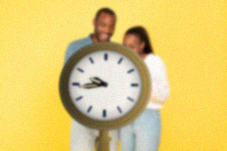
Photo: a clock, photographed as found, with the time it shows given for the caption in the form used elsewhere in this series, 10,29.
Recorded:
9,44
